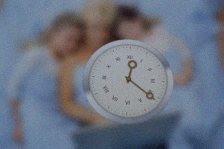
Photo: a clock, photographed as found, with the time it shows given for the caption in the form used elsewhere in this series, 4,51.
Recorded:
12,21
